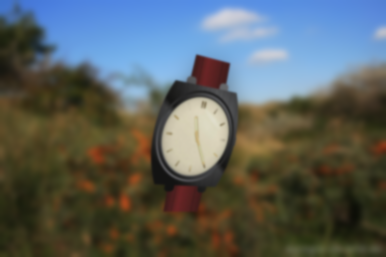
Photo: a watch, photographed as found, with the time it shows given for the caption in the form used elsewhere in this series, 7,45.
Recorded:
11,25
